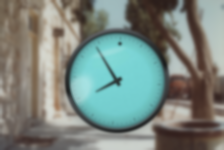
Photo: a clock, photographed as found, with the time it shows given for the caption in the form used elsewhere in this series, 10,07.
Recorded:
7,54
